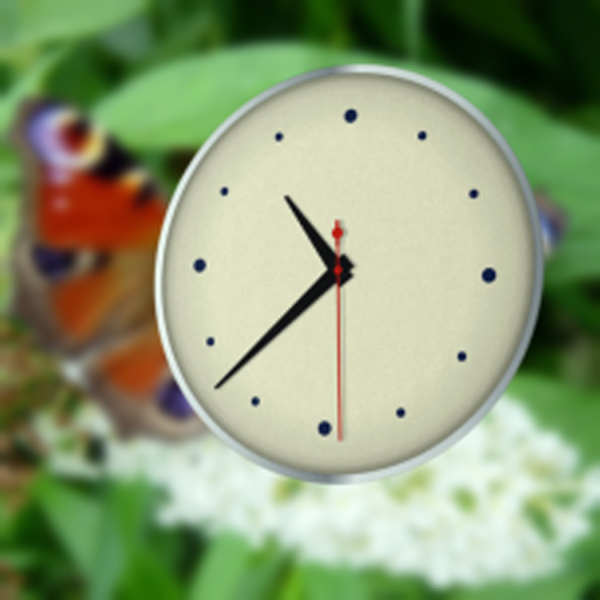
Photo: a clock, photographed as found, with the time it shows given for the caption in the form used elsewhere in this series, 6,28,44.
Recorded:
10,37,29
